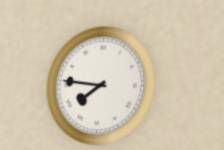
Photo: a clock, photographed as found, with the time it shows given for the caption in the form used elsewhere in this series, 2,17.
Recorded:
7,46
